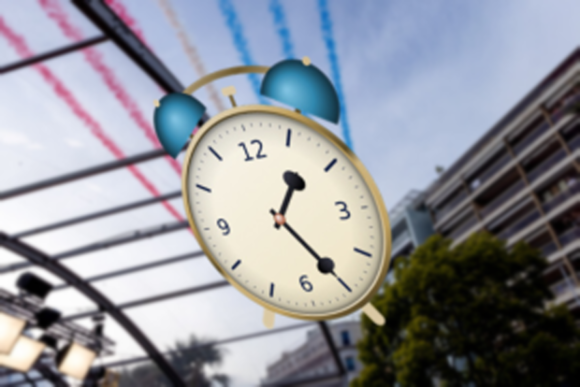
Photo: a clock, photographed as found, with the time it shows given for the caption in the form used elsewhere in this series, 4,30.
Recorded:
1,25
